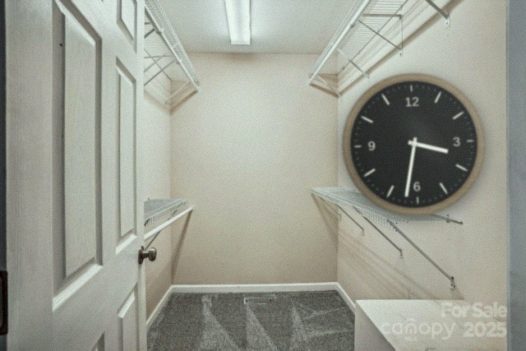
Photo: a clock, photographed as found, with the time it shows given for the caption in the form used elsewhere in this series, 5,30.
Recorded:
3,32
